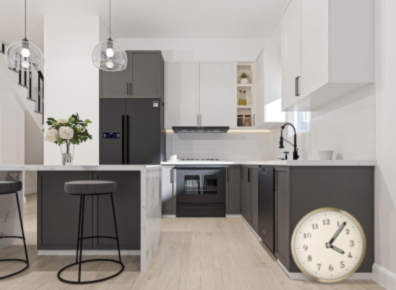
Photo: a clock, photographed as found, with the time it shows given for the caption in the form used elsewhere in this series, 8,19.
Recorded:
4,07
